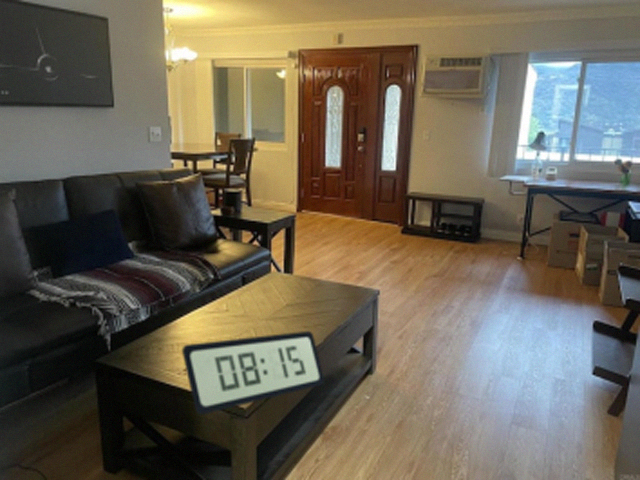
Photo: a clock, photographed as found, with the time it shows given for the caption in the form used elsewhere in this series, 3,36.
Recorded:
8,15
